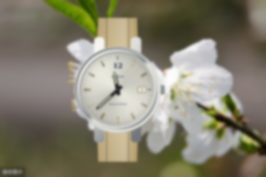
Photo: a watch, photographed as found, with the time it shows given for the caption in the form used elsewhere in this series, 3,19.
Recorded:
11,38
